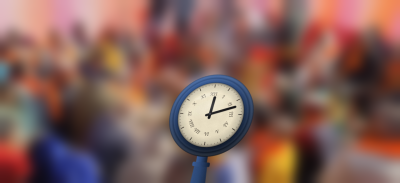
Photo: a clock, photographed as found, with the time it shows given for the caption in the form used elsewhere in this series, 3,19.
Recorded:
12,12
